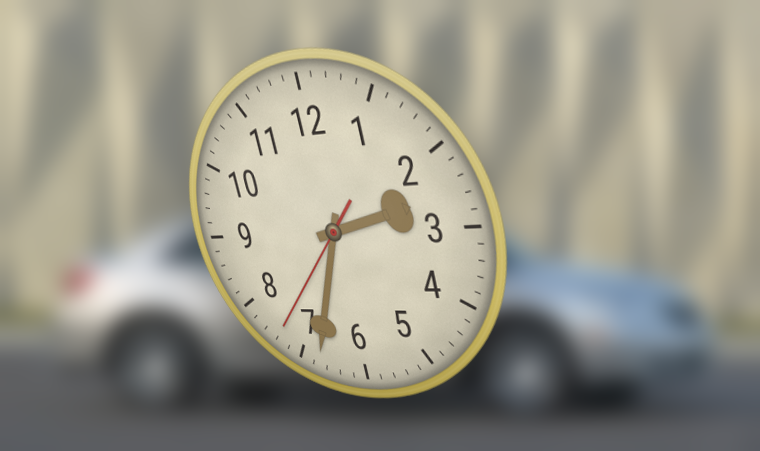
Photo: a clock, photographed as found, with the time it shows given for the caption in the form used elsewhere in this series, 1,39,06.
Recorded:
2,33,37
